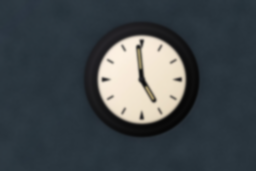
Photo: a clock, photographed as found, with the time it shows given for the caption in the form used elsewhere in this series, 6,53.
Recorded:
4,59
